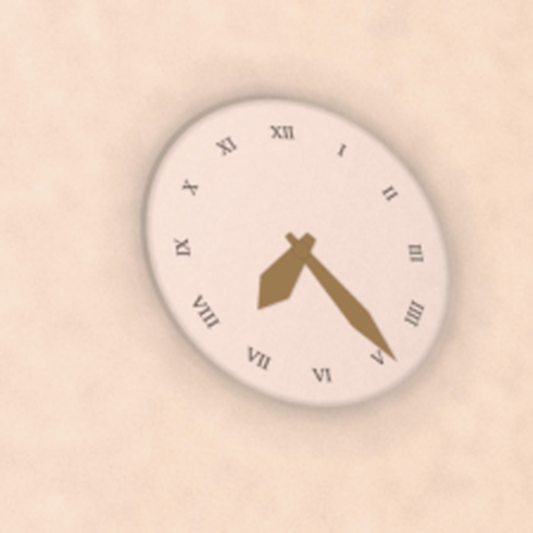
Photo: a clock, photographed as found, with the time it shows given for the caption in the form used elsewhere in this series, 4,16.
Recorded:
7,24
